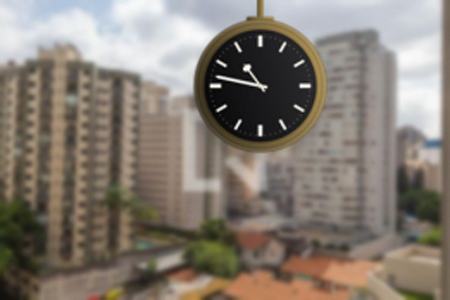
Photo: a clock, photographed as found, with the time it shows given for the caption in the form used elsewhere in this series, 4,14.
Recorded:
10,47
